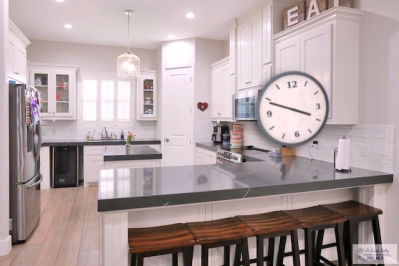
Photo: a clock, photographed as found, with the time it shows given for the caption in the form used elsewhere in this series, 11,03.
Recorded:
3,49
